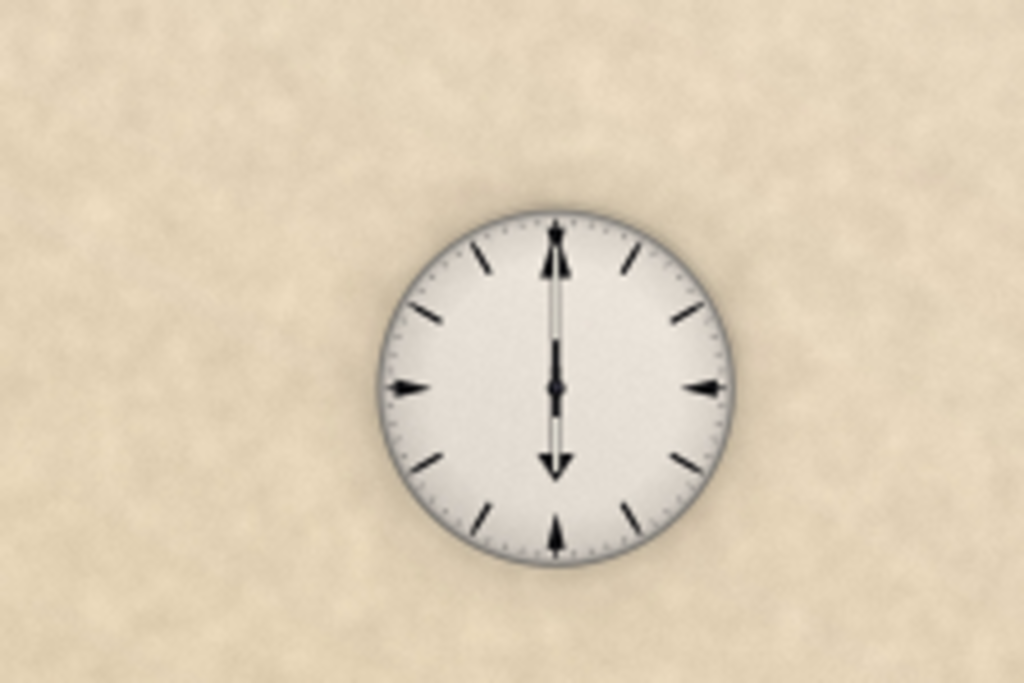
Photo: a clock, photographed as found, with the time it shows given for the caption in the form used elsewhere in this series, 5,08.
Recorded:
6,00
